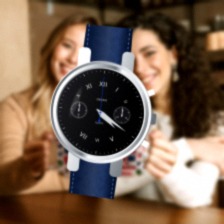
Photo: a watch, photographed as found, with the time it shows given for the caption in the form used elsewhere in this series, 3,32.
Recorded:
4,20
